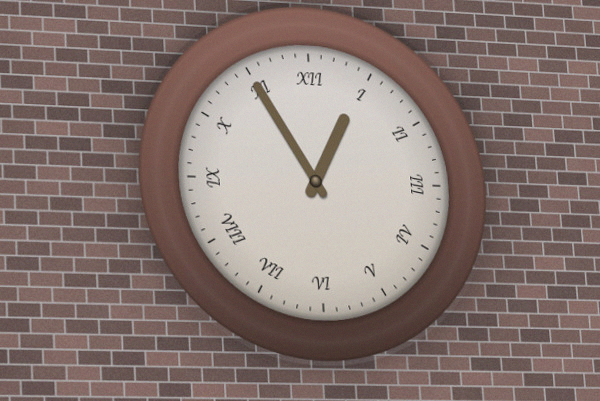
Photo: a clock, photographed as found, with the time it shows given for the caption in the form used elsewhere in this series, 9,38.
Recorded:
12,55
